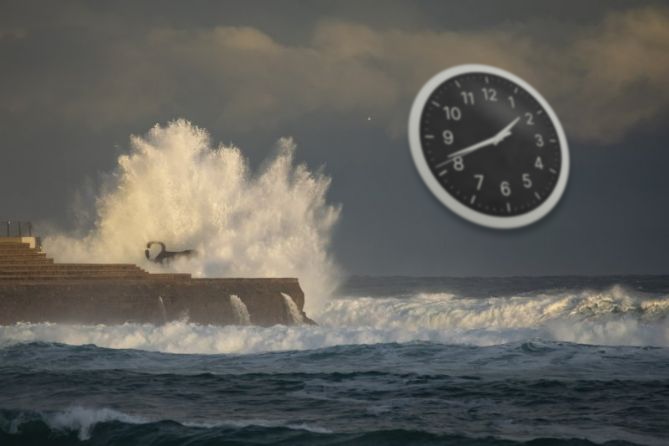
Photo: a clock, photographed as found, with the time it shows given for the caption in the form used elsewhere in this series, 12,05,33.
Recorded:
1,41,41
